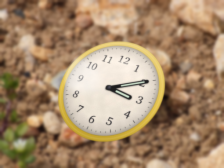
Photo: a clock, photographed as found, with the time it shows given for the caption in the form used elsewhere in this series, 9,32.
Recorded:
3,10
